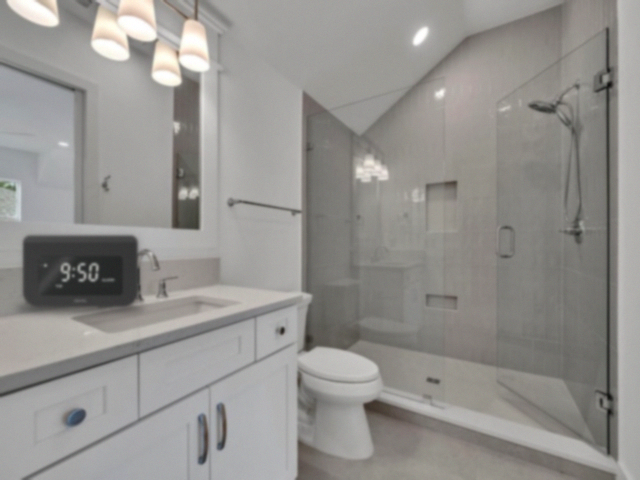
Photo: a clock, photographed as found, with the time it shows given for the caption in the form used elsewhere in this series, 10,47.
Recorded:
9,50
